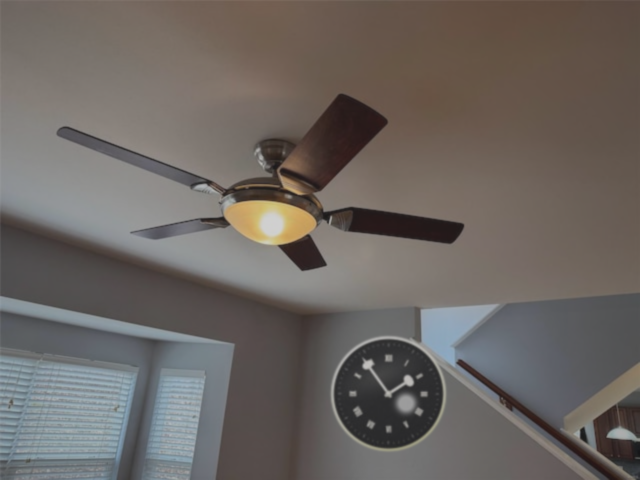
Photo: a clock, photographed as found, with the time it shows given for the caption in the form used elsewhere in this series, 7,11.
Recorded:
1,54
